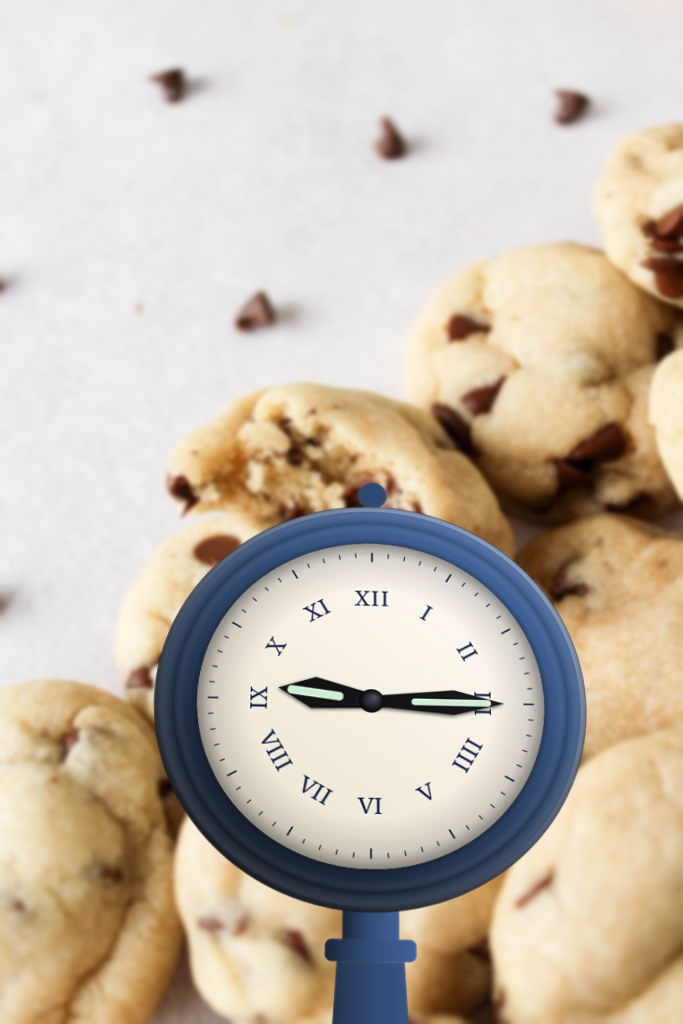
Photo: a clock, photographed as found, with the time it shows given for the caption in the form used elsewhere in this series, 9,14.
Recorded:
9,15
